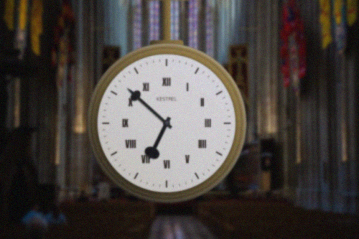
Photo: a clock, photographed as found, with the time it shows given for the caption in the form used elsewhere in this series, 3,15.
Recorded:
6,52
